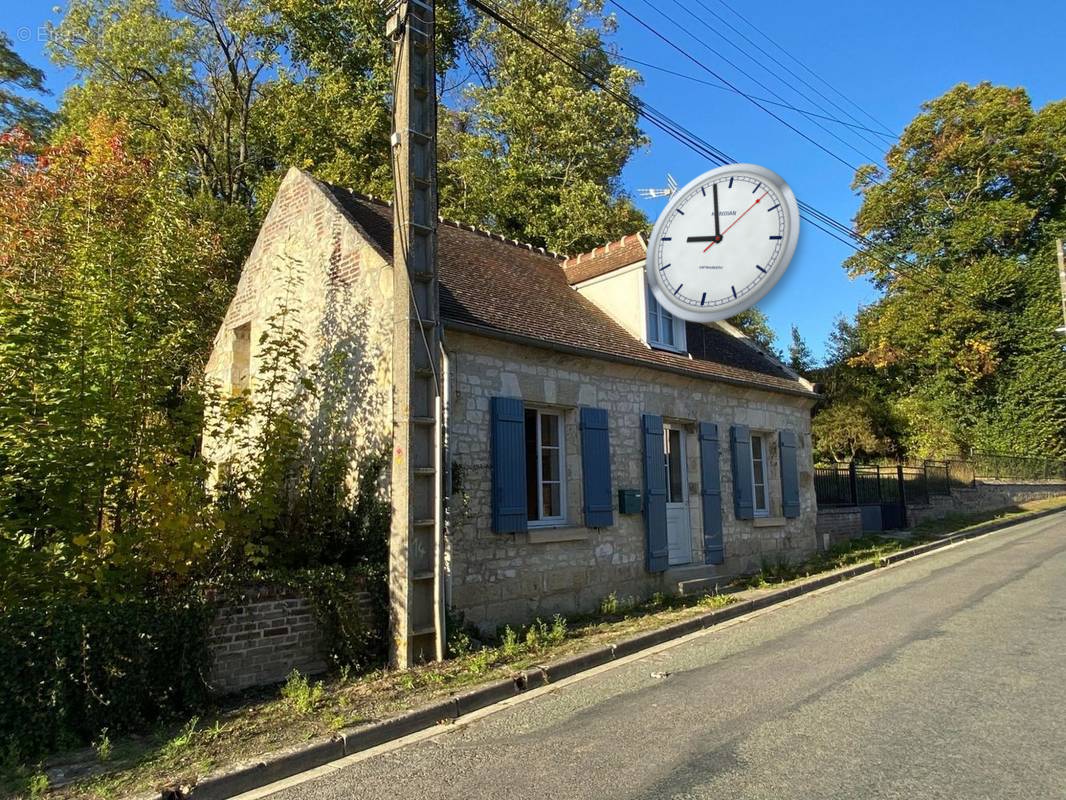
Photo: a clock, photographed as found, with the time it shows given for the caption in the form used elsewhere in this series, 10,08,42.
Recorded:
8,57,07
